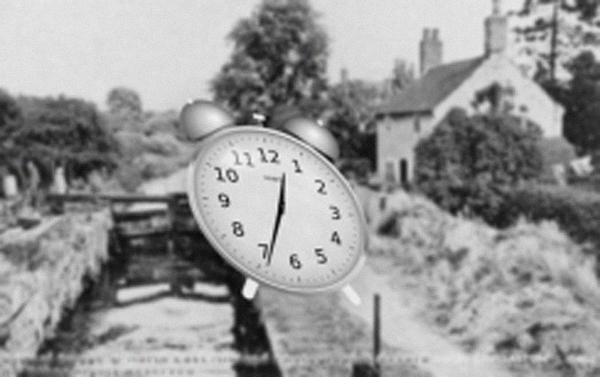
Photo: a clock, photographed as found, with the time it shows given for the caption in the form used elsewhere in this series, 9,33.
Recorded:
12,34
